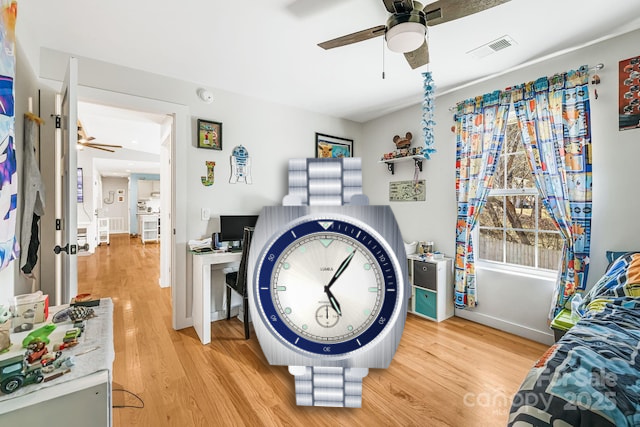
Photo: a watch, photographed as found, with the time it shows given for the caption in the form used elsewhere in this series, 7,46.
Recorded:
5,06
